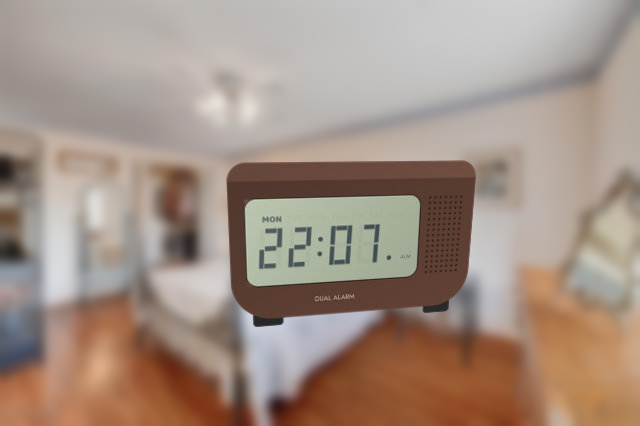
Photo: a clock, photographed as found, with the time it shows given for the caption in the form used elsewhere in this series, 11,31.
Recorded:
22,07
